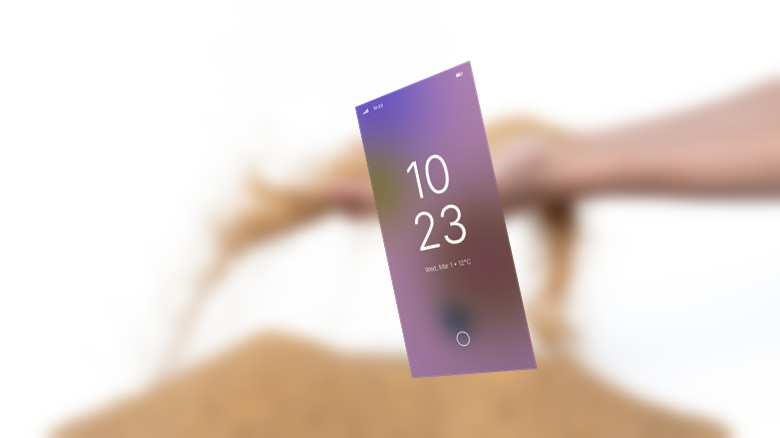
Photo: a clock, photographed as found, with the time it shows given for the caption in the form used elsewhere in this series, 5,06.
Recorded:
10,23
